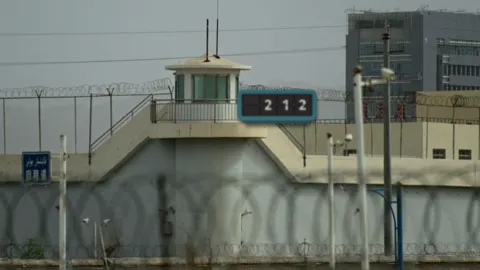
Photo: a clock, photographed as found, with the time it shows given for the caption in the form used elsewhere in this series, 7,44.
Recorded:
2,12
